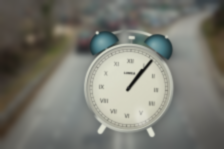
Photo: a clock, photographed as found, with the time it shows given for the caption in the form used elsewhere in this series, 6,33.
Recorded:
1,06
